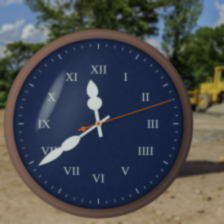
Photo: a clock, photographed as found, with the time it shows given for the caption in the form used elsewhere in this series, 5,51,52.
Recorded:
11,39,12
